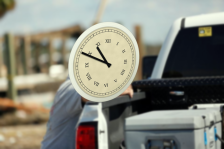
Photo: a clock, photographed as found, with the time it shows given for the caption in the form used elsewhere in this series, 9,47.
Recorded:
10,49
